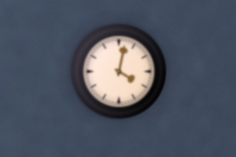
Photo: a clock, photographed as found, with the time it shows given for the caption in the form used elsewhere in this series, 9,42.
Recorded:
4,02
